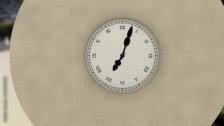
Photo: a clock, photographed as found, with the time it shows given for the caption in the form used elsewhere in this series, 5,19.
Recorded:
7,03
